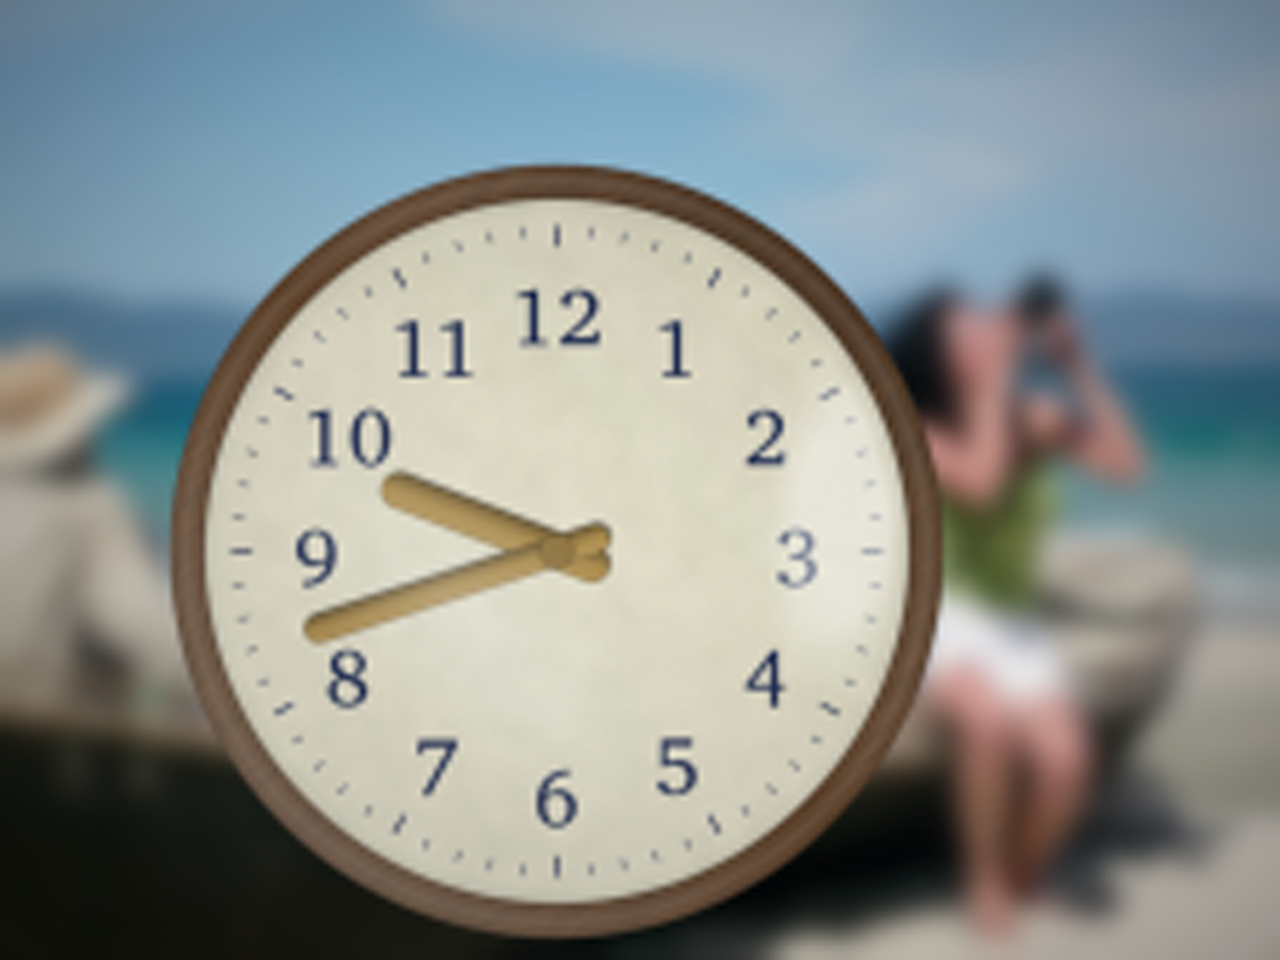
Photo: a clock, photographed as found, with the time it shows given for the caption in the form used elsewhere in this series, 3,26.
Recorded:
9,42
